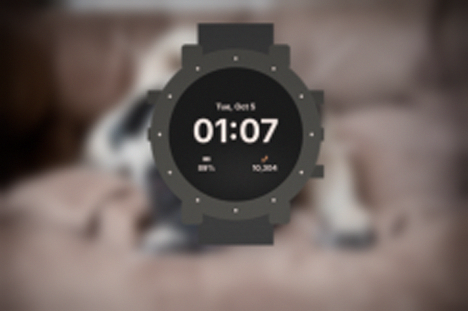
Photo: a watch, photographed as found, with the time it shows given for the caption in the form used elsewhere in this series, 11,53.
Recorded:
1,07
